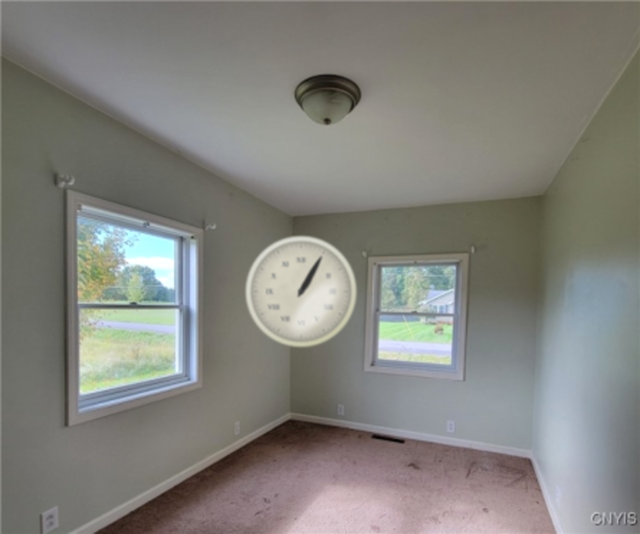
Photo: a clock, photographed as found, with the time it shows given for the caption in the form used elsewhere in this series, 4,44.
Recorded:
1,05
